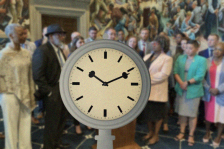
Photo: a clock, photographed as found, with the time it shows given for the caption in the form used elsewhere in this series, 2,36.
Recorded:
10,11
